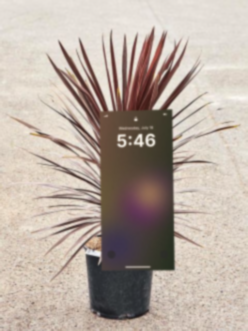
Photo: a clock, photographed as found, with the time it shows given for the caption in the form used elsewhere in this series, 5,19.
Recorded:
5,46
